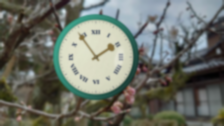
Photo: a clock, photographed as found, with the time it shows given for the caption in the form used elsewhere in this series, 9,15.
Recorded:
1,54
